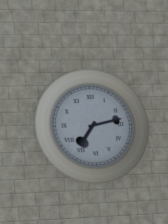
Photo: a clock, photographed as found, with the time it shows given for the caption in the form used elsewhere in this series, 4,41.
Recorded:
7,13
